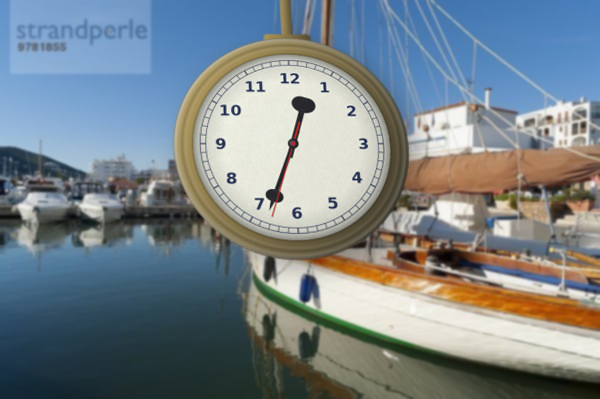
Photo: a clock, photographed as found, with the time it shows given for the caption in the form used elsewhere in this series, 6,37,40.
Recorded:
12,33,33
